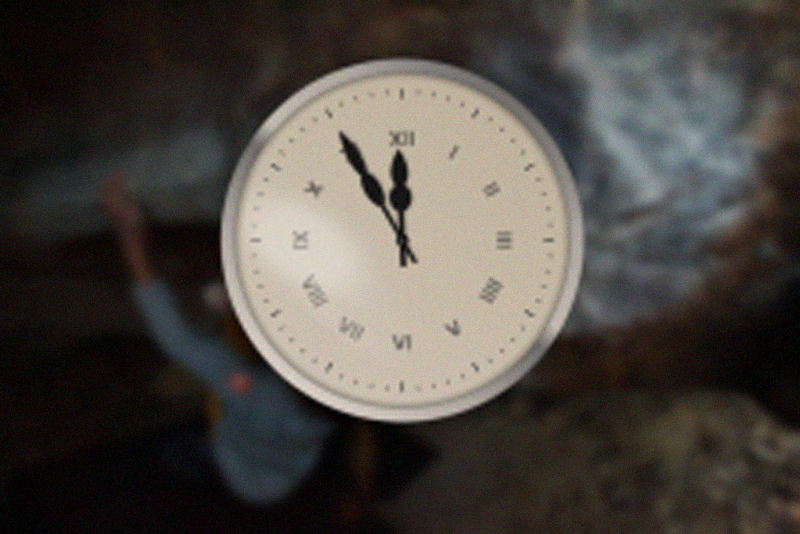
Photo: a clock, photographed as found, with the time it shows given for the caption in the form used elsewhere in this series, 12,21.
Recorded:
11,55
